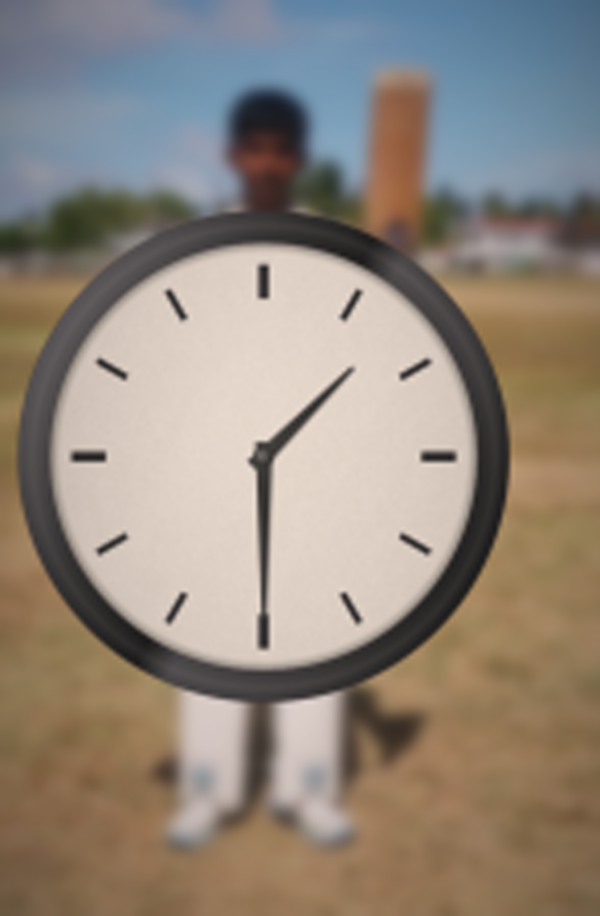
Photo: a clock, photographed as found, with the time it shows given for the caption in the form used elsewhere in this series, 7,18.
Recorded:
1,30
